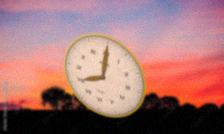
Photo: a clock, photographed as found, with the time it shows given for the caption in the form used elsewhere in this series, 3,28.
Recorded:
8,00
